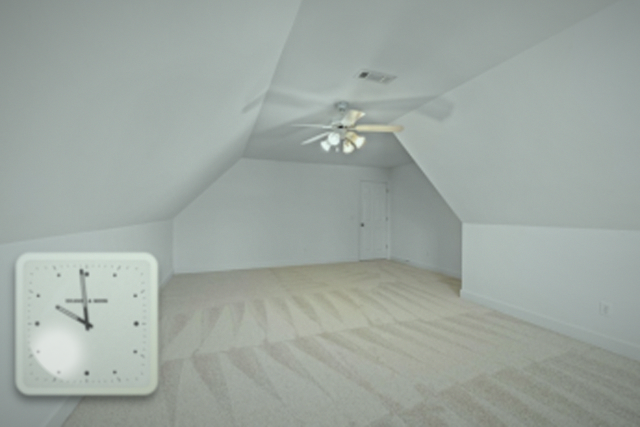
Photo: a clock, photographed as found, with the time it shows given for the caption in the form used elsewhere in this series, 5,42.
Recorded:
9,59
